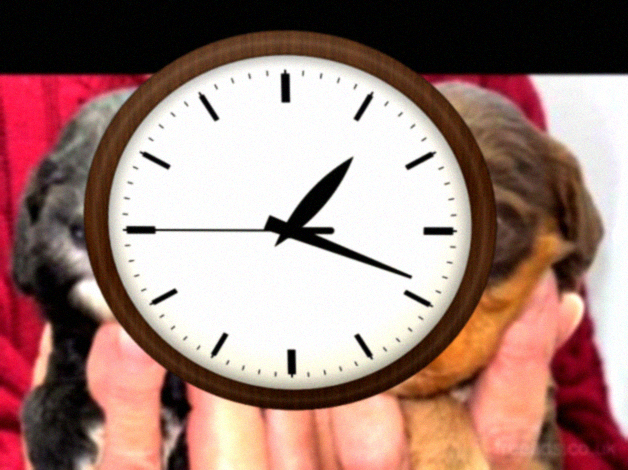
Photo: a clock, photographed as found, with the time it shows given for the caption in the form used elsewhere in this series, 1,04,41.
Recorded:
1,18,45
